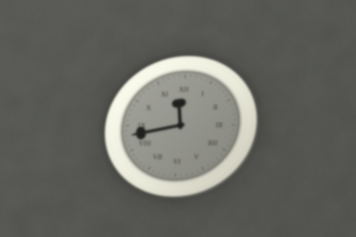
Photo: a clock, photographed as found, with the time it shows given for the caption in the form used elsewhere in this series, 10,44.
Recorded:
11,43
